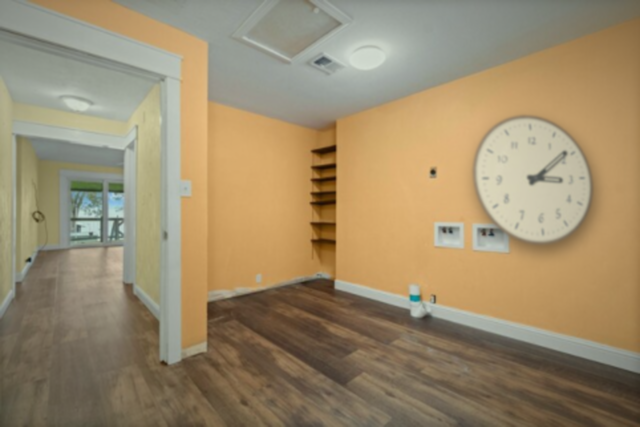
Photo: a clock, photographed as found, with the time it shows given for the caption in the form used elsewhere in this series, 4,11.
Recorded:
3,09
